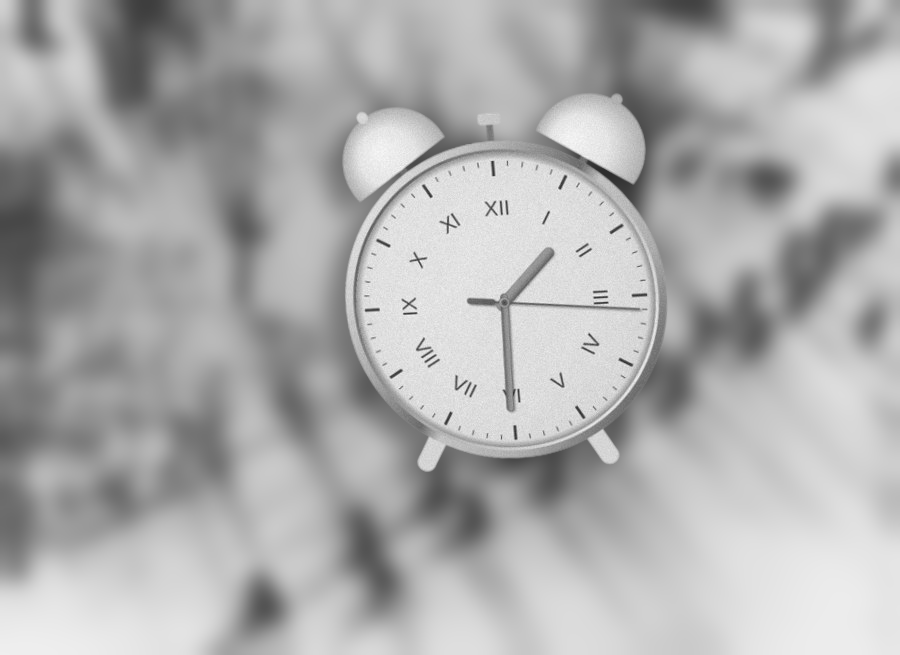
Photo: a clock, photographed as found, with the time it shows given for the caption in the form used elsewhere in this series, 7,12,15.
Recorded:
1,30,16
